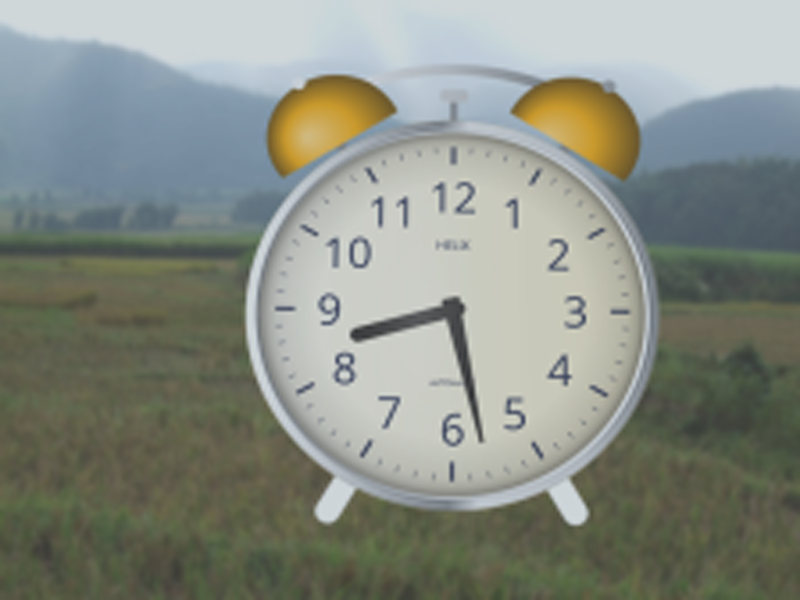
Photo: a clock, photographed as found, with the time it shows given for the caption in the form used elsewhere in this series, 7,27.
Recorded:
8,28
